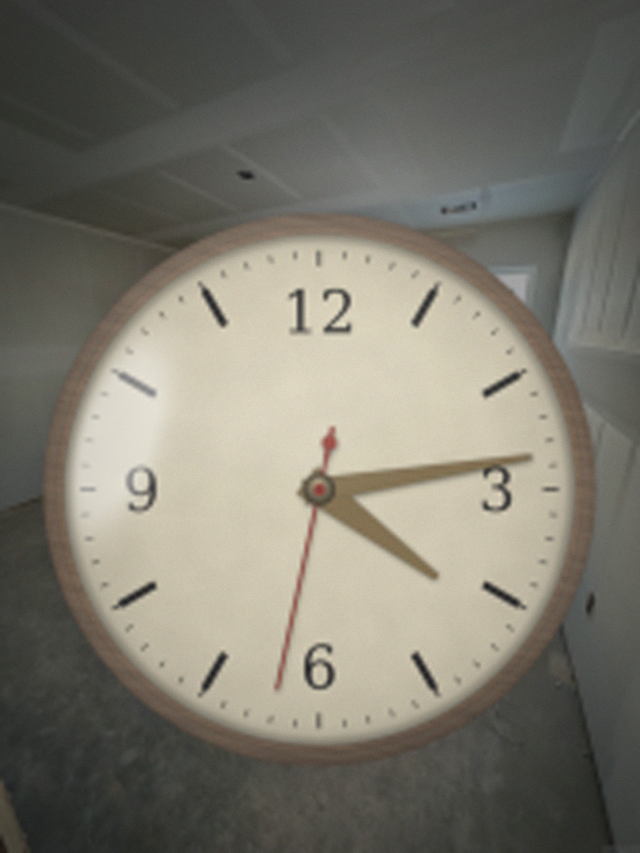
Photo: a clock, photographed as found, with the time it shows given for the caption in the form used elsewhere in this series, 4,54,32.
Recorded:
4,13,32
